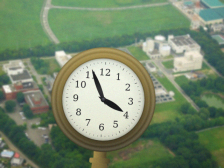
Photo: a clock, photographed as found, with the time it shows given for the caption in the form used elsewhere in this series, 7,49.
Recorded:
3,56
